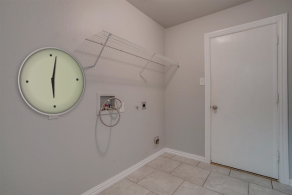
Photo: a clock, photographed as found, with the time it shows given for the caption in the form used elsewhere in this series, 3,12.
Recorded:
6,02
